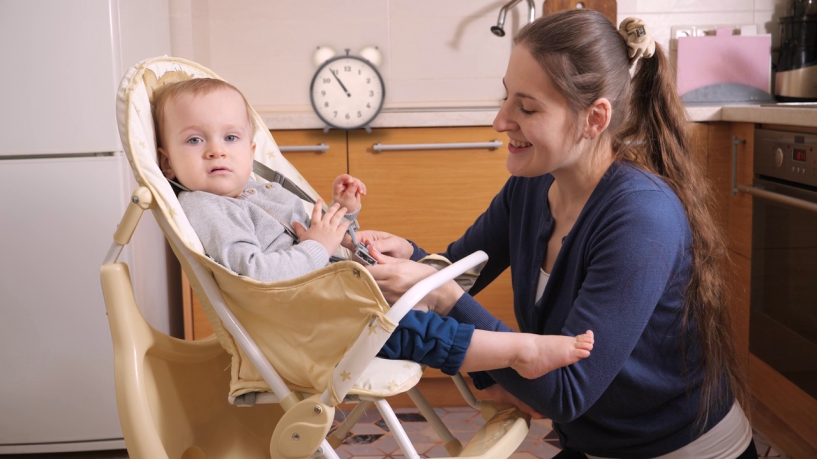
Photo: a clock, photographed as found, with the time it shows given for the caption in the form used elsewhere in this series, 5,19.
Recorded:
10,54
